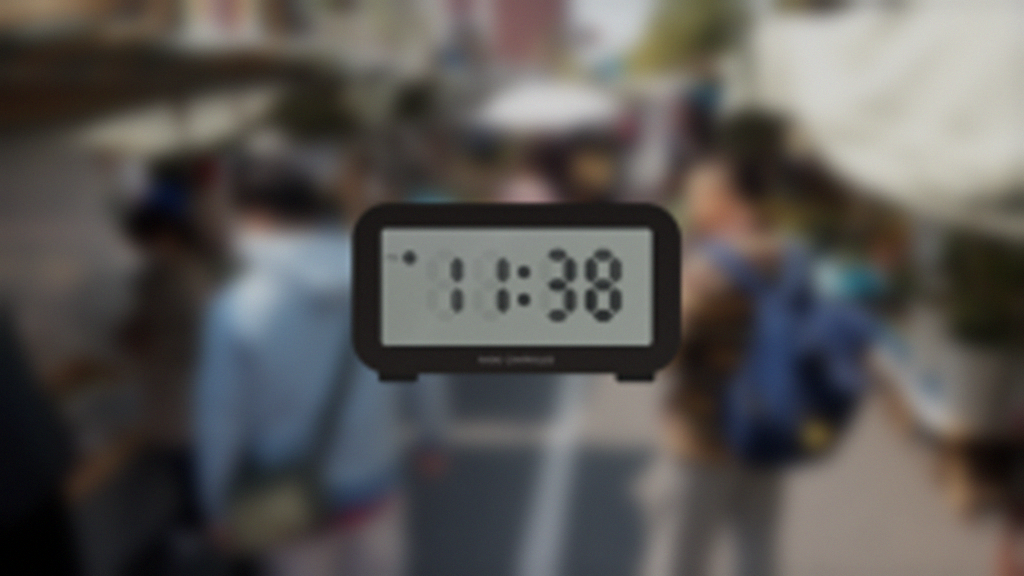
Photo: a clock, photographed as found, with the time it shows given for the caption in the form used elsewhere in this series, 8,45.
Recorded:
11,38
